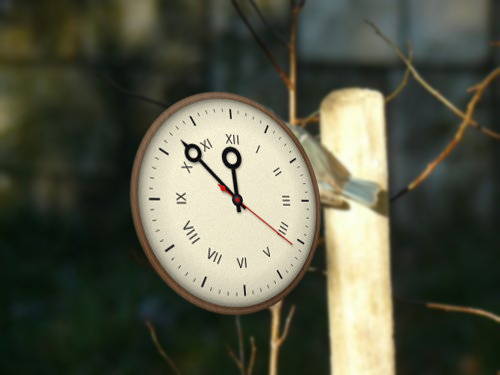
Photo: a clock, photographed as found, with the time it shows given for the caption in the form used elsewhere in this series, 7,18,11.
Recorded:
11,52,21
